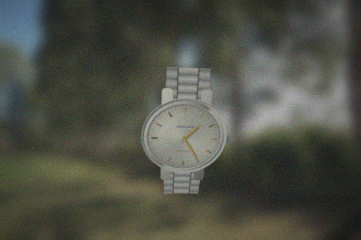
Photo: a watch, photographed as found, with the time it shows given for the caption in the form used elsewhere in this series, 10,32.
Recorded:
1,25
